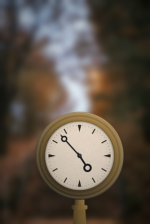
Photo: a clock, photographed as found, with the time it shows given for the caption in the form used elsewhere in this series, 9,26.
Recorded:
4,53
